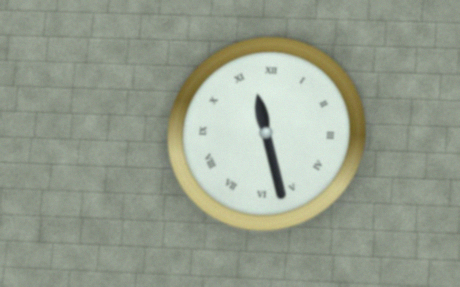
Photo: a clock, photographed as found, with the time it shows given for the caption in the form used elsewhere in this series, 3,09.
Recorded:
11,27
